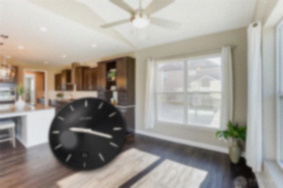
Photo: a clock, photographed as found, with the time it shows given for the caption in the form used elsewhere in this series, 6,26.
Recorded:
9,18
